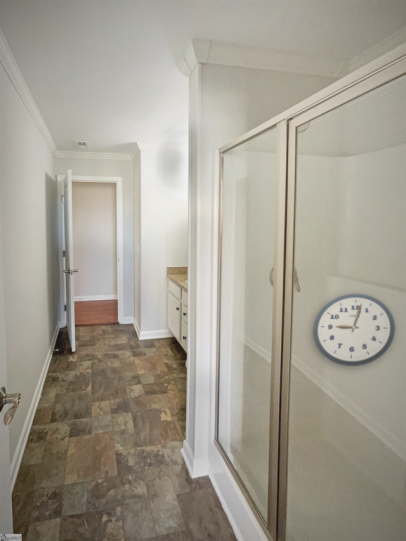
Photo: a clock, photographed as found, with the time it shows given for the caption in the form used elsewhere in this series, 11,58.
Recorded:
9,02
